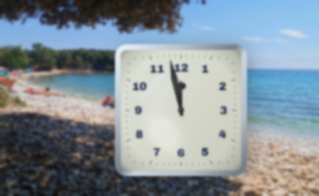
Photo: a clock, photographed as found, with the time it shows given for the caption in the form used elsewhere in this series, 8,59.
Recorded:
11,58
